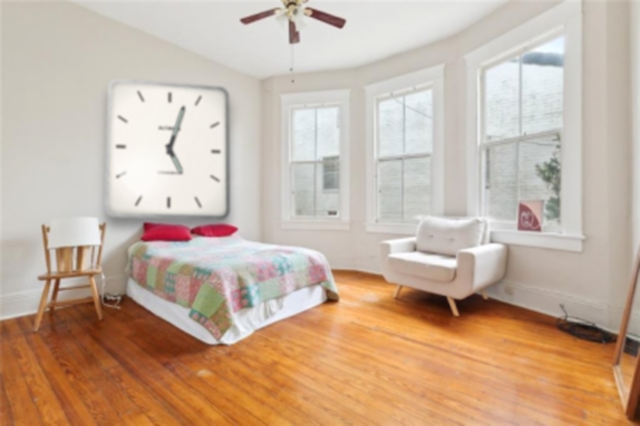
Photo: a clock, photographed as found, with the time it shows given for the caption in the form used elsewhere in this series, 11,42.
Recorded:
5,03
